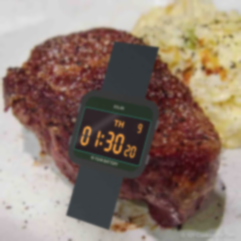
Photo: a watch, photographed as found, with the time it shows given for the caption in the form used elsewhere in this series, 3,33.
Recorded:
1,30
